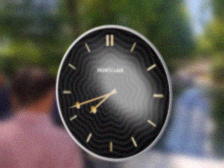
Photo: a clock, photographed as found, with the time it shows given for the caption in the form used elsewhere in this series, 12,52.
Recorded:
7,42
